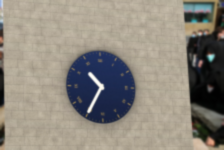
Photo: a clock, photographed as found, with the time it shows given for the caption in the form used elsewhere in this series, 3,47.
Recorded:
10,35
